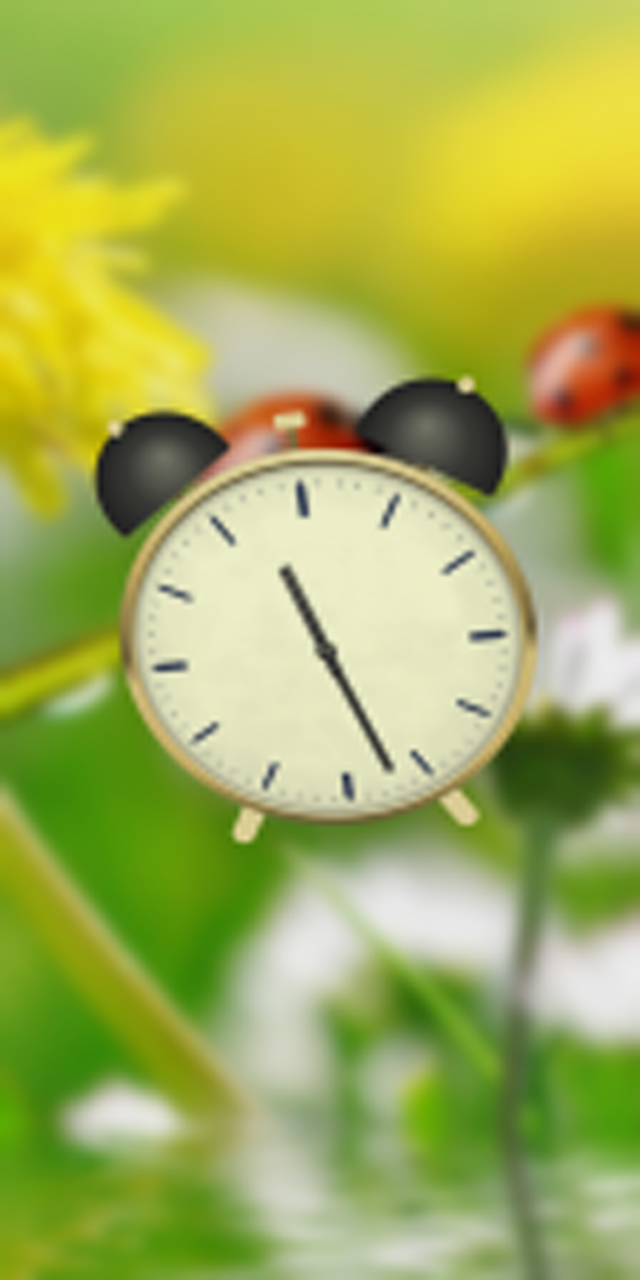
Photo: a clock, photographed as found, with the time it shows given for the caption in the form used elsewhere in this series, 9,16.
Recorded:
11,27
